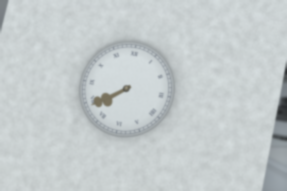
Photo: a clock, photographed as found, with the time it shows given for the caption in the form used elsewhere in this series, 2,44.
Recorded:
7,39
